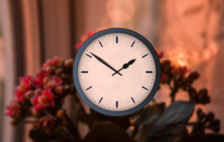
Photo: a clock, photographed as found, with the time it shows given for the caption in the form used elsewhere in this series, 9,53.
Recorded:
1,51
